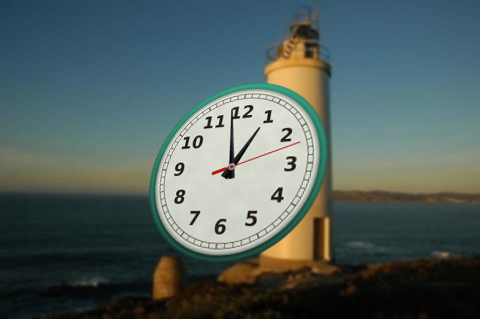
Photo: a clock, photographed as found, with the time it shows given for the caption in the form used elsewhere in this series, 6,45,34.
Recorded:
12,58,12
